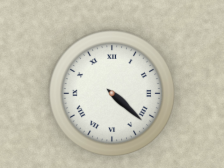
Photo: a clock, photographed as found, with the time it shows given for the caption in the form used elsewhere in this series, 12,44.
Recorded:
4,22
